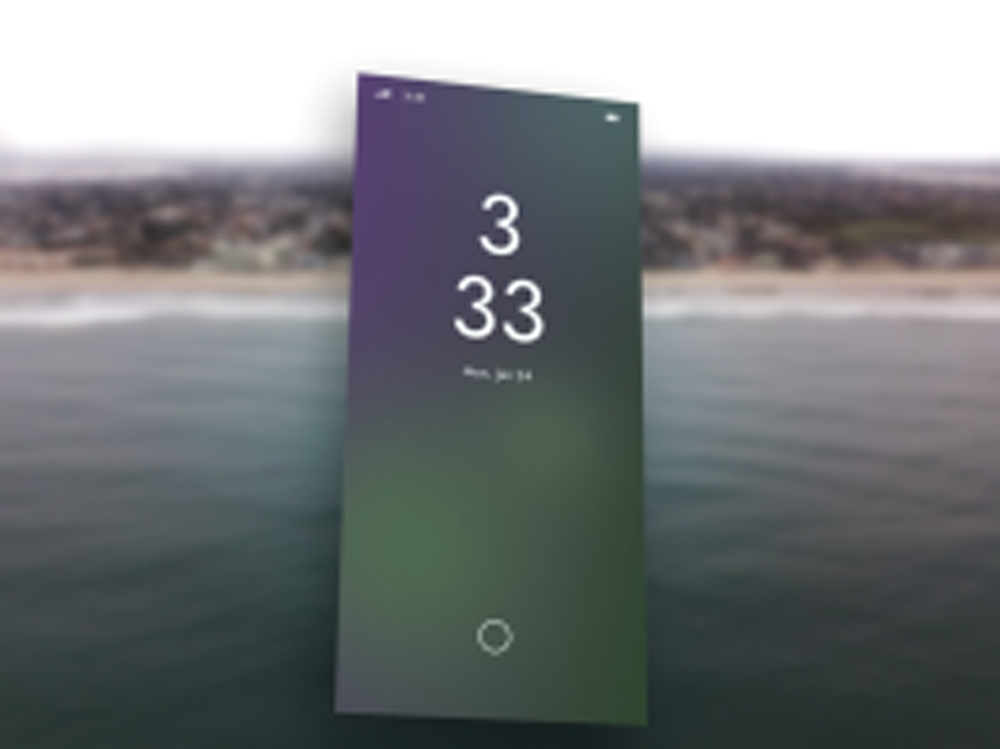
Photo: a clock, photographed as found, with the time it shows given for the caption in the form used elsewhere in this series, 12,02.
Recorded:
3,33
